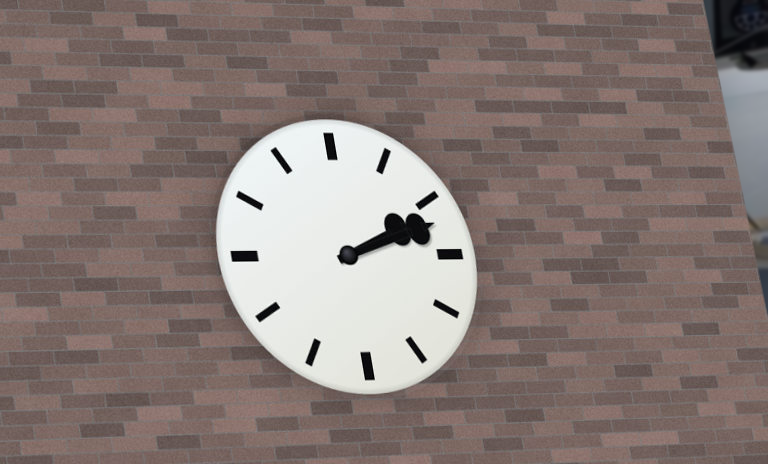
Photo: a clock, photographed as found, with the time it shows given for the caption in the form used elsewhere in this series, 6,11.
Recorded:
2,12
